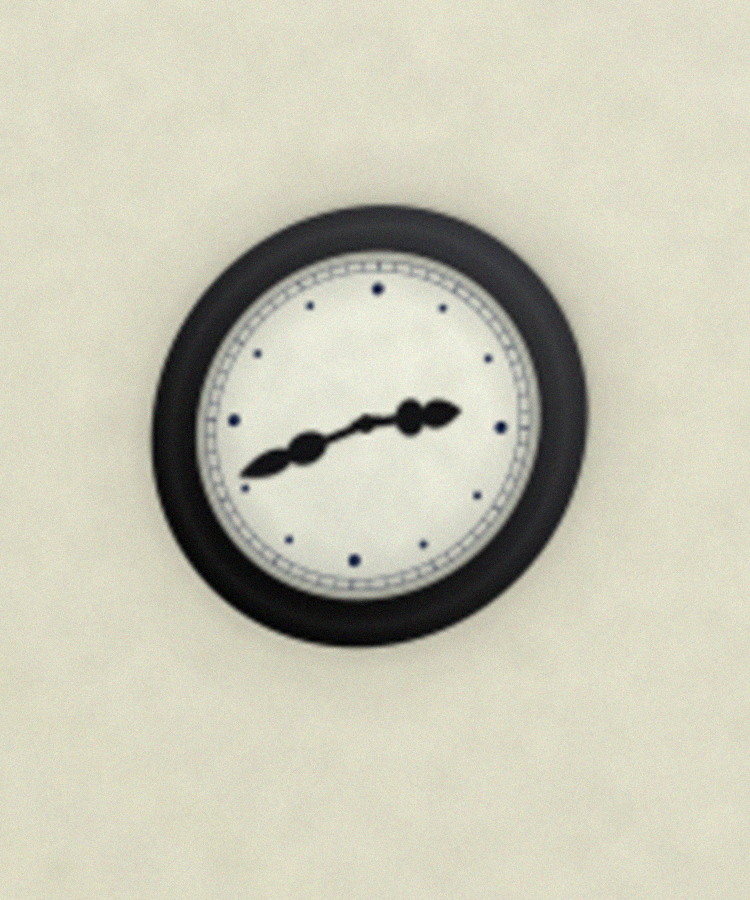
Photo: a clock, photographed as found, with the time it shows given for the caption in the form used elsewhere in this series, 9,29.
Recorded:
2,41
